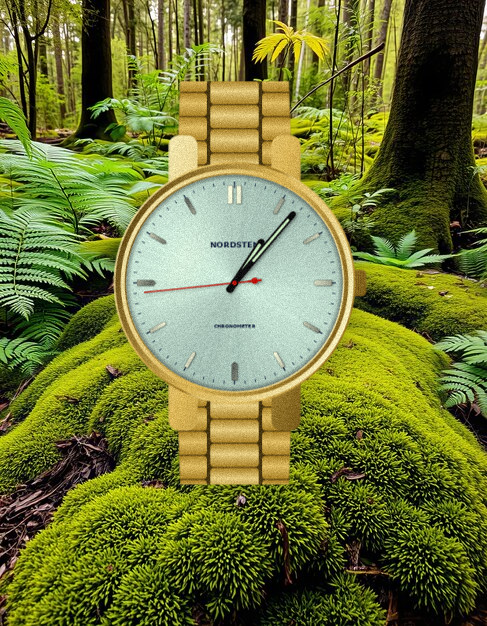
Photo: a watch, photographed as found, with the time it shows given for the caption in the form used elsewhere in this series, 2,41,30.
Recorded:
1,06,44
